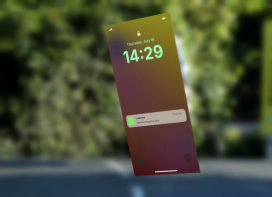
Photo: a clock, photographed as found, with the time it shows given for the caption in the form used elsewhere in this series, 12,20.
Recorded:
14,29
